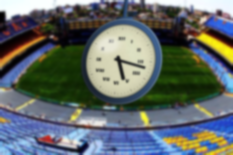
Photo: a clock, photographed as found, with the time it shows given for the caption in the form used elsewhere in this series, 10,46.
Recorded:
5,17
